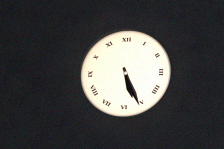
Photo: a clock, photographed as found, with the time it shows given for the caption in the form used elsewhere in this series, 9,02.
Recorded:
5,26
